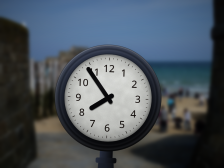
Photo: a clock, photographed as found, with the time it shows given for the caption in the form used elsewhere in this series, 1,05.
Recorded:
7,54
